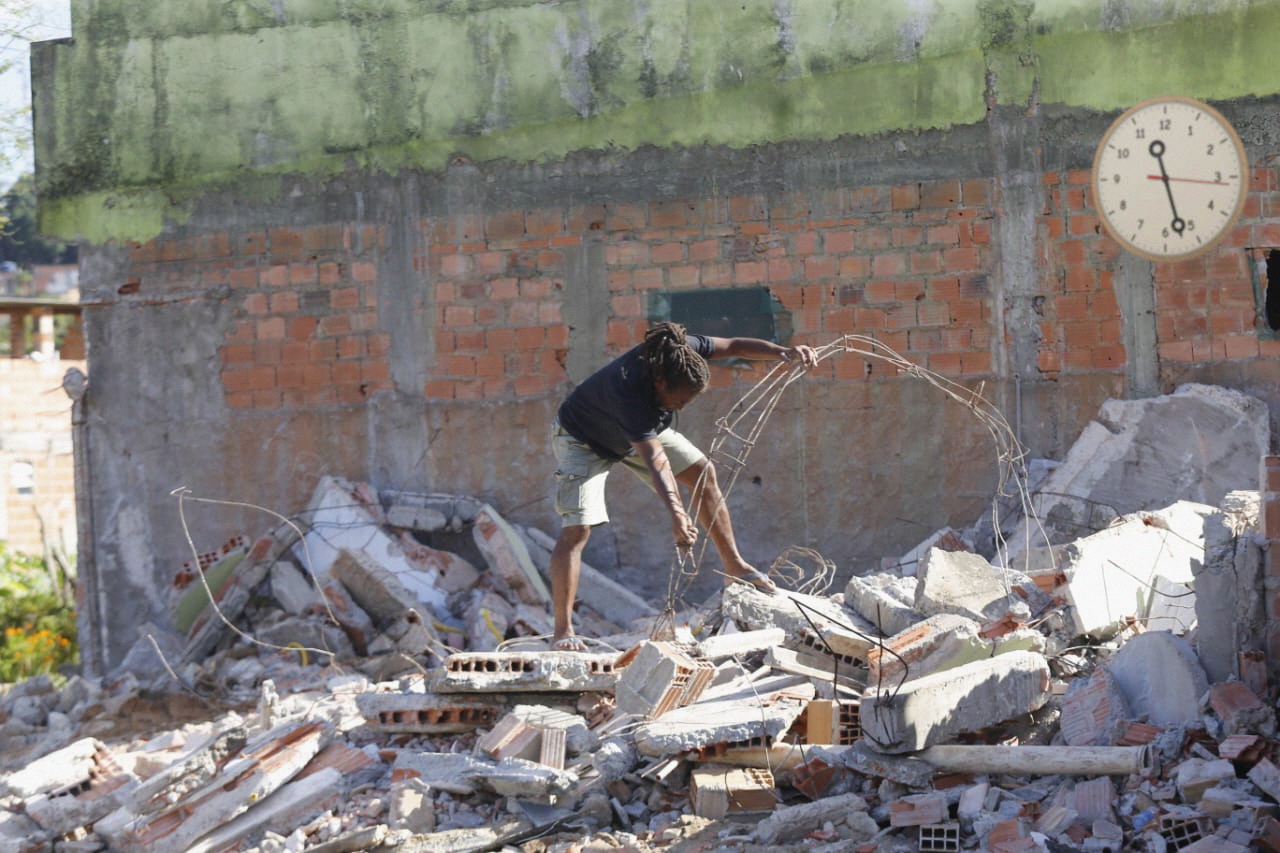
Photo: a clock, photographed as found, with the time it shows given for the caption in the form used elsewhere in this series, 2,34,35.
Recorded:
11,27,16
